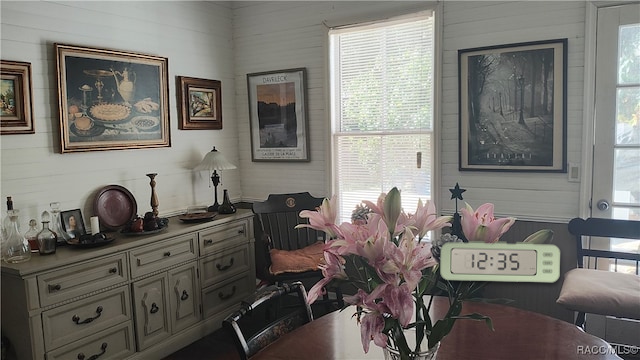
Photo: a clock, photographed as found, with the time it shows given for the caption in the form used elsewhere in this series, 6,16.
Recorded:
12,35
